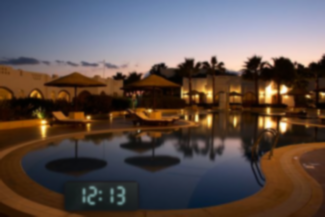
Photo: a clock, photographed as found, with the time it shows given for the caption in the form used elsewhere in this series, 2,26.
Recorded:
12,13
